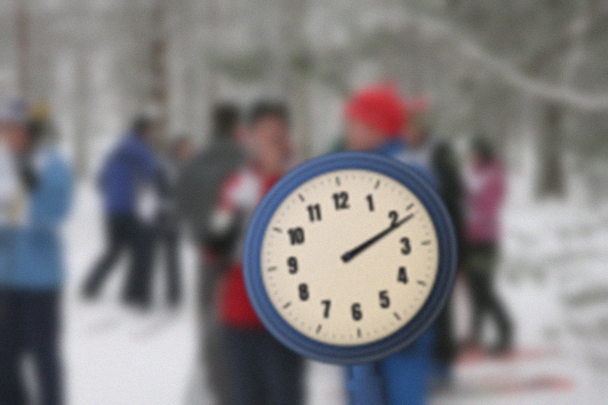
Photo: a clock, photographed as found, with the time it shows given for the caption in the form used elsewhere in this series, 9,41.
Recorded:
2,11
